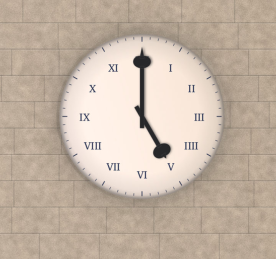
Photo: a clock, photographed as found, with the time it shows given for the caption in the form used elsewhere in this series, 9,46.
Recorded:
5,00
